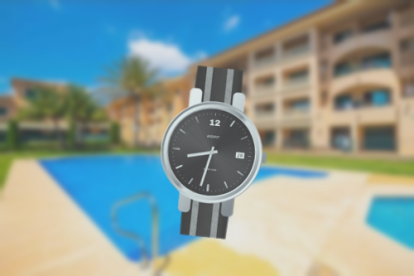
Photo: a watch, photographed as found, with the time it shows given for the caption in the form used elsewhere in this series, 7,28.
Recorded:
8,32
